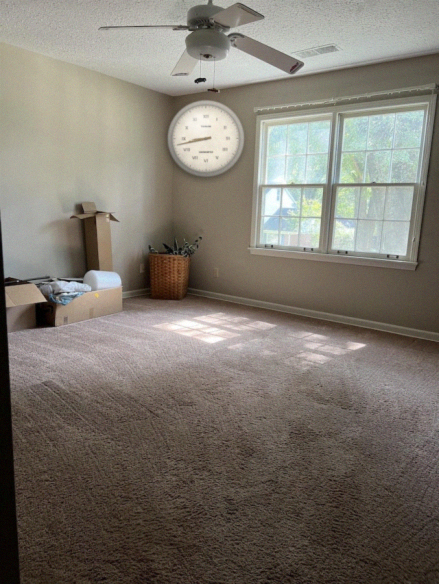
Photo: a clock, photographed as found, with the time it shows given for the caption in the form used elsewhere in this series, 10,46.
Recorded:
8,43
